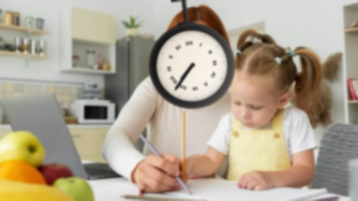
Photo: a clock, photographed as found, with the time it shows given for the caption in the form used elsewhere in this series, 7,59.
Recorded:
7,37
